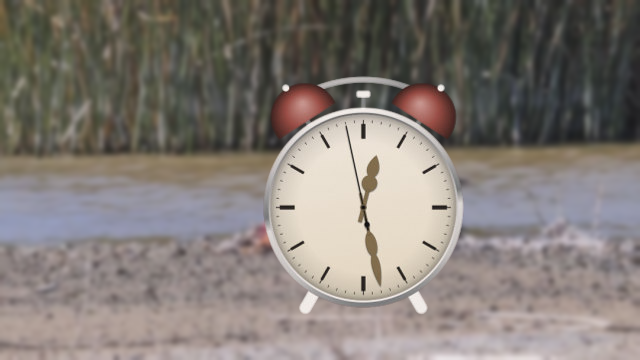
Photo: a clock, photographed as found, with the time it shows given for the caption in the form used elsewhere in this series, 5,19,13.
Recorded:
12,27,58
